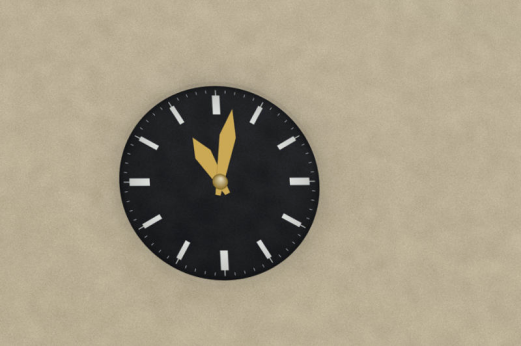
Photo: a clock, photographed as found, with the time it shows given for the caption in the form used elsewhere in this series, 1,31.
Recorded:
11,02
